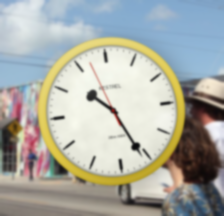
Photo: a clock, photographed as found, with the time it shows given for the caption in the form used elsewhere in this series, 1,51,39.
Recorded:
10,25,57
